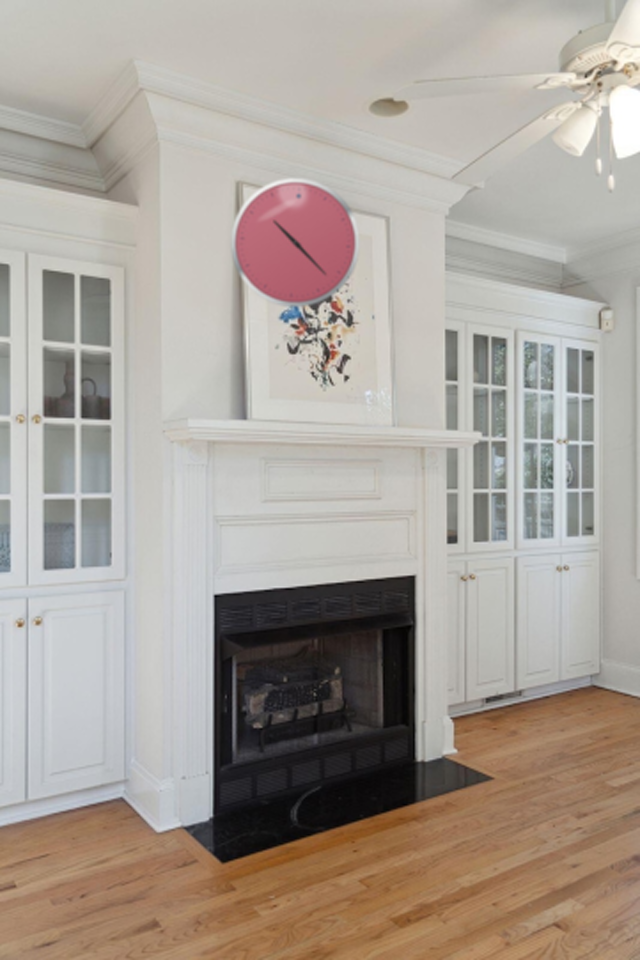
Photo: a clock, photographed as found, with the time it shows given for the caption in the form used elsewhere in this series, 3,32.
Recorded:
10,22
